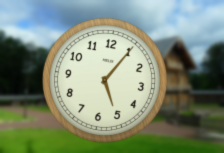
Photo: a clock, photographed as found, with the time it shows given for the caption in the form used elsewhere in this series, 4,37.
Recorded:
5,05
